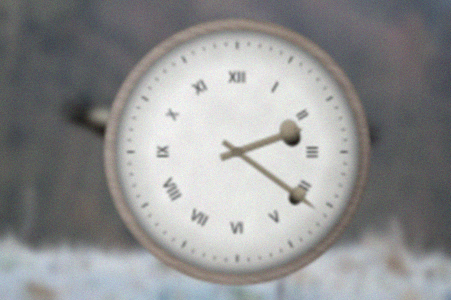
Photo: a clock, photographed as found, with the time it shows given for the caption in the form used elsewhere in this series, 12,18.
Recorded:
2,21
